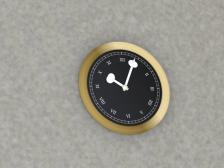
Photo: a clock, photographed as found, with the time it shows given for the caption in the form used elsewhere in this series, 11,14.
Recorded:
10,04
